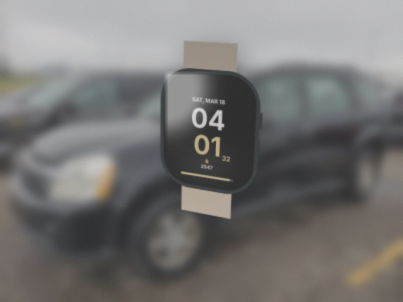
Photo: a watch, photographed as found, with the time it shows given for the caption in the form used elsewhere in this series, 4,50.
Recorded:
4,01
